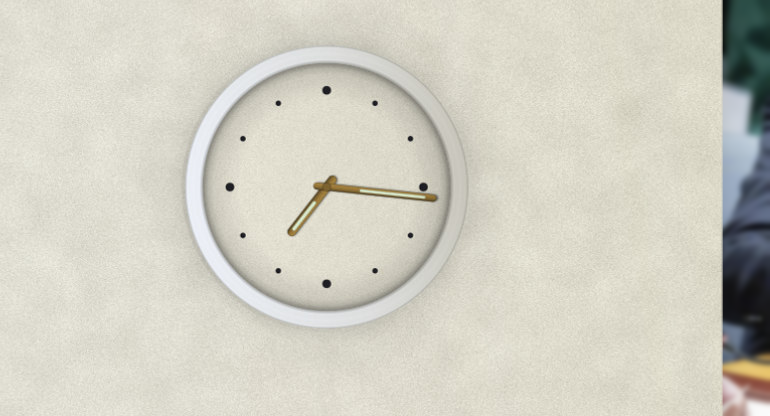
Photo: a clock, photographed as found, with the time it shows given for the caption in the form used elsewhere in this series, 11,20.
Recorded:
7,16
